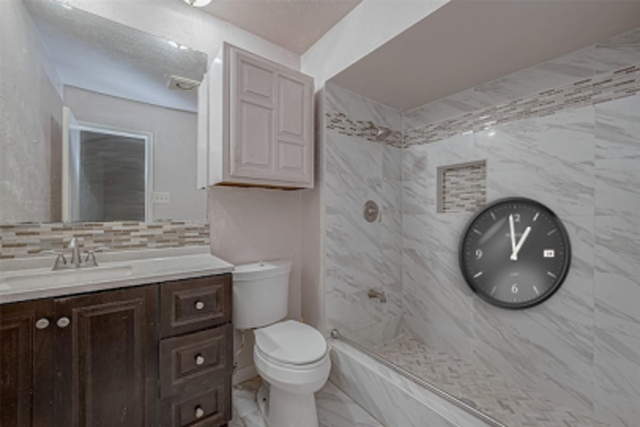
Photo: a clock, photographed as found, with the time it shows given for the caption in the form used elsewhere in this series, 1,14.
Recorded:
12,59
